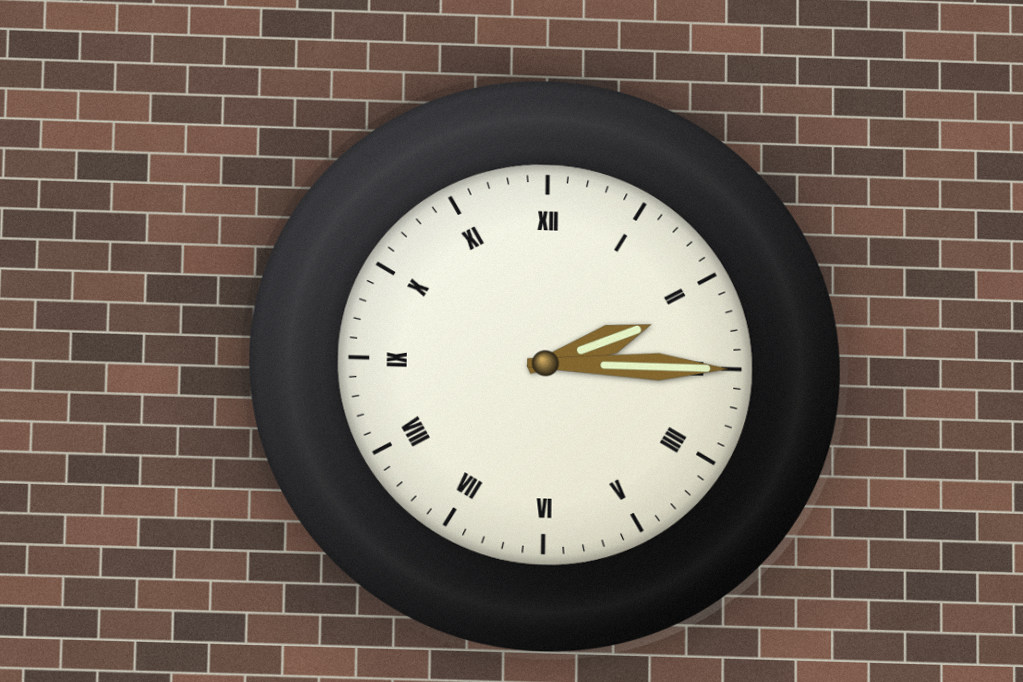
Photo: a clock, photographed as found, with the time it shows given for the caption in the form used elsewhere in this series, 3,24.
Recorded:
2,15
